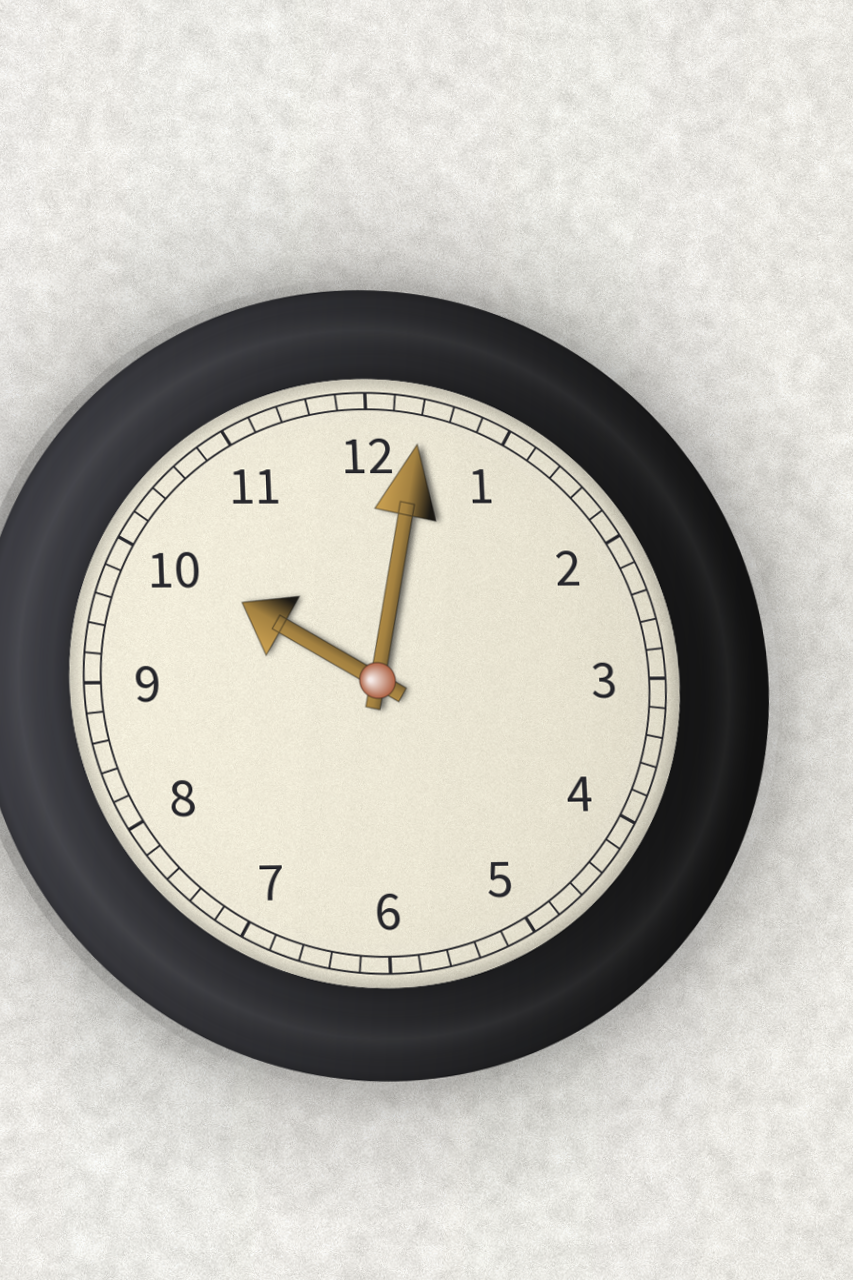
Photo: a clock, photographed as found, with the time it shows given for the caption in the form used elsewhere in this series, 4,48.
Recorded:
10,02
